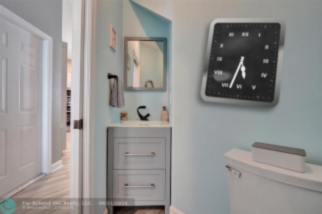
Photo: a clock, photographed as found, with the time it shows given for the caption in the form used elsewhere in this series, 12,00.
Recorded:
5,33
